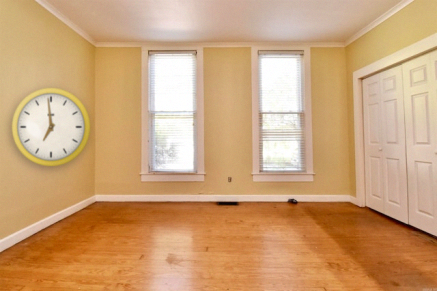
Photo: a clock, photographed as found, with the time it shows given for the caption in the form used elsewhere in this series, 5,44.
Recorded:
6,59
